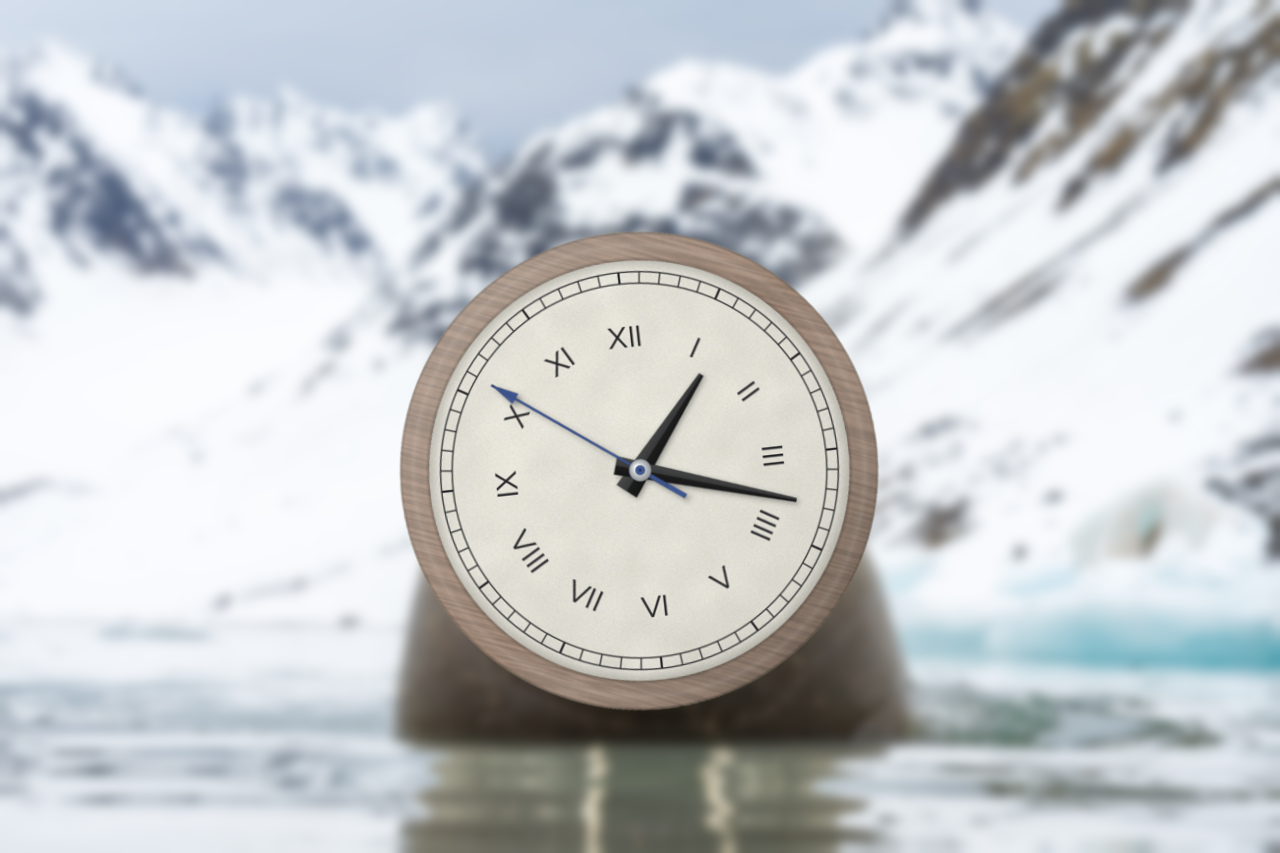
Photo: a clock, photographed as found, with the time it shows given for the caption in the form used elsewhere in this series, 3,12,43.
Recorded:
1,17,51
